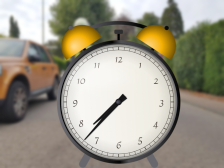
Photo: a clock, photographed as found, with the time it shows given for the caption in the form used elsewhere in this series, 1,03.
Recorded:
7,37
